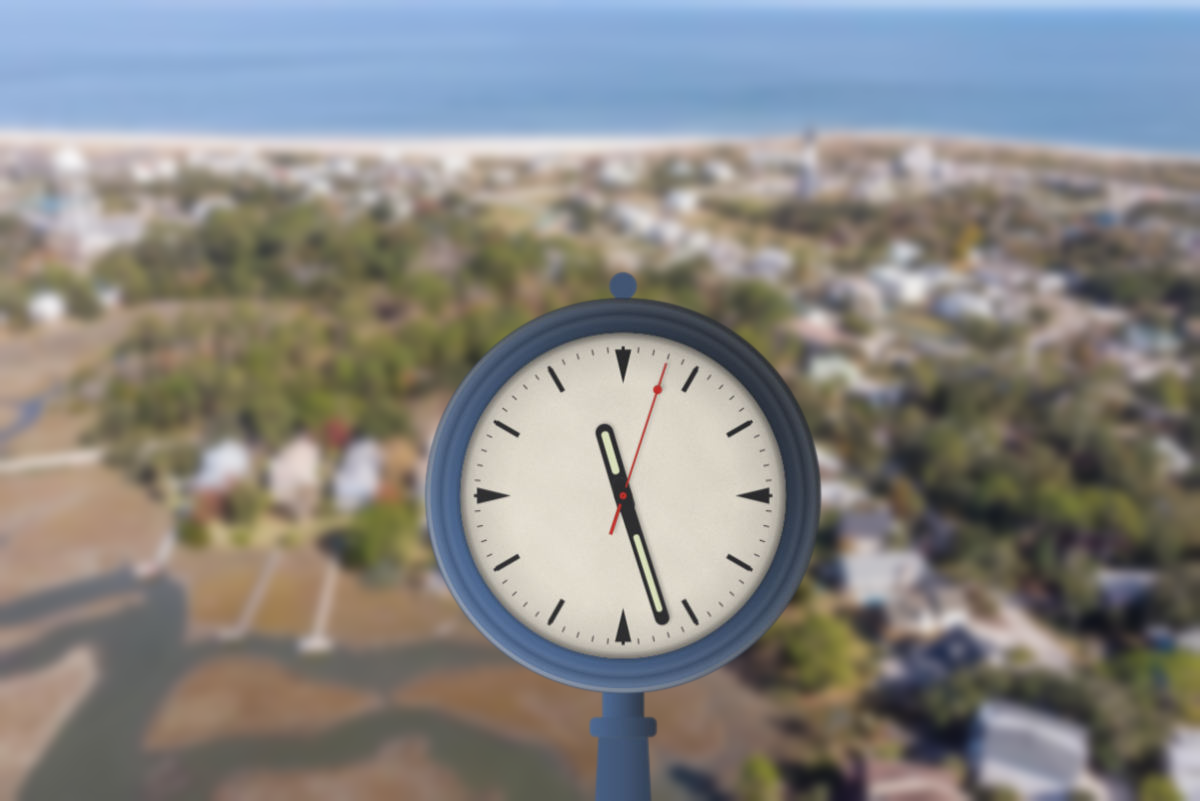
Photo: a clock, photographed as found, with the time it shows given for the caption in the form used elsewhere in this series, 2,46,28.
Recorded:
11,27,03
